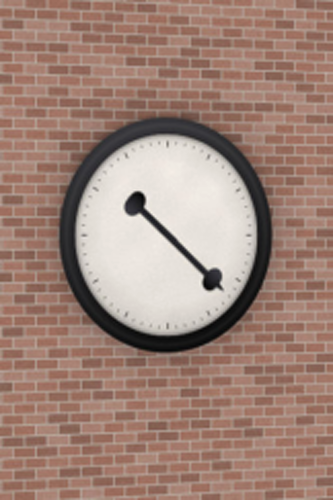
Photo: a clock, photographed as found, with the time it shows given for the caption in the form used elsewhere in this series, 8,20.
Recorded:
10,22
